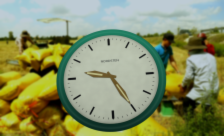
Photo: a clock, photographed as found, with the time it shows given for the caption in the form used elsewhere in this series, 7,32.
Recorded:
9,25
